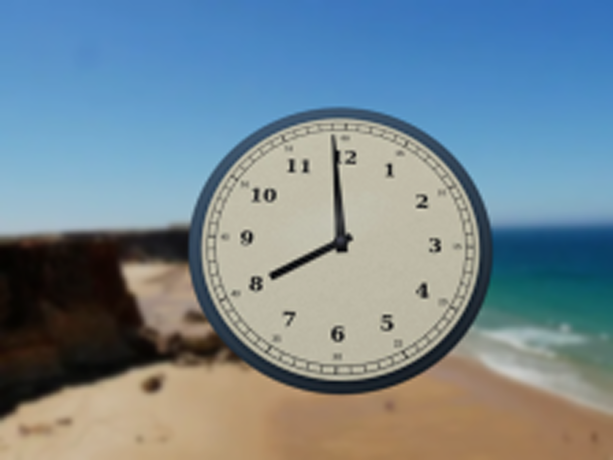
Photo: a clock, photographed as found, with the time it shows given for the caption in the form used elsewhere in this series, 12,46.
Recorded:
7,59
